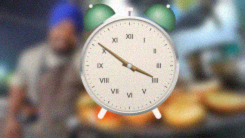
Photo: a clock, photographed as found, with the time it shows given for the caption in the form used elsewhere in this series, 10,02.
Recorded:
3,51
